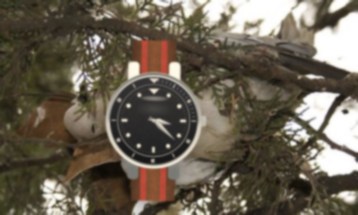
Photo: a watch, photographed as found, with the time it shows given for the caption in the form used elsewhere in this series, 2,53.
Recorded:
3,22
